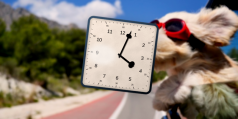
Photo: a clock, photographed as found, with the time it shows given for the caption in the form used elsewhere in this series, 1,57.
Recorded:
4,03
